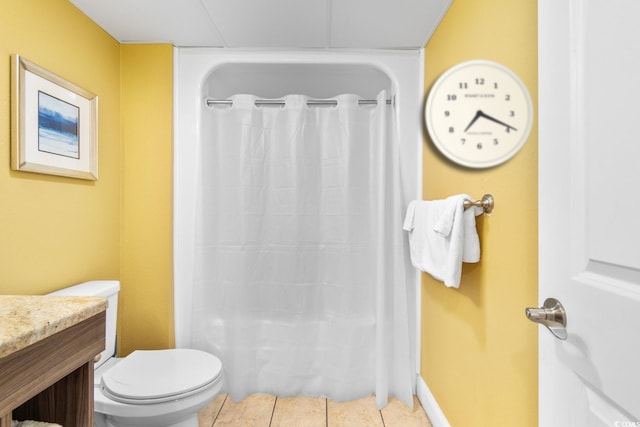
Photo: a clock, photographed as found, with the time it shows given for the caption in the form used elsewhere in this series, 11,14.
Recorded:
7,19
